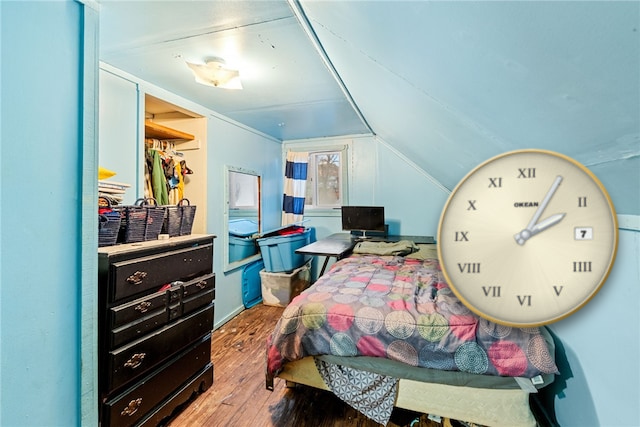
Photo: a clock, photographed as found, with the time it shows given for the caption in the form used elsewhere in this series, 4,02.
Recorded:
2,05
